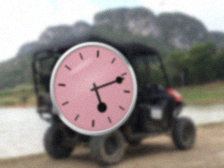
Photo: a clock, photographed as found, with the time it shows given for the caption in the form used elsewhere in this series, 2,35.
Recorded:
5,11
